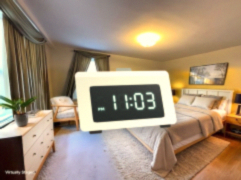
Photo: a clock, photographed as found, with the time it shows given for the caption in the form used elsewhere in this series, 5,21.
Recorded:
11,03
